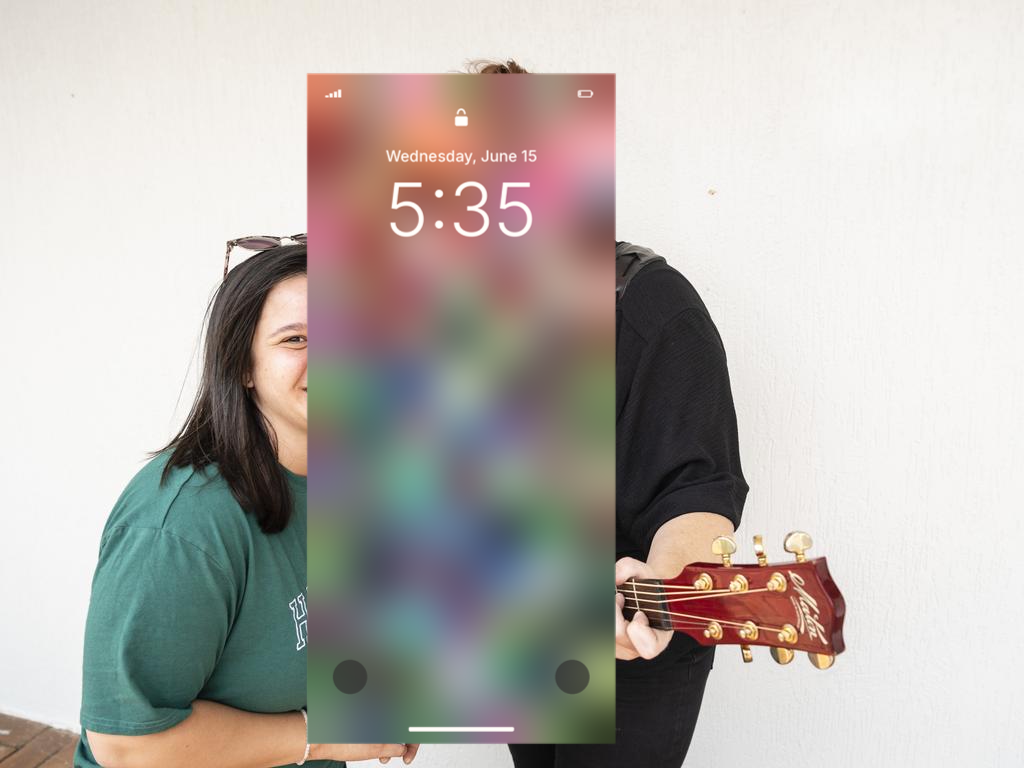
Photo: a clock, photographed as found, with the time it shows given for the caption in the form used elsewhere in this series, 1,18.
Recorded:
5,35
